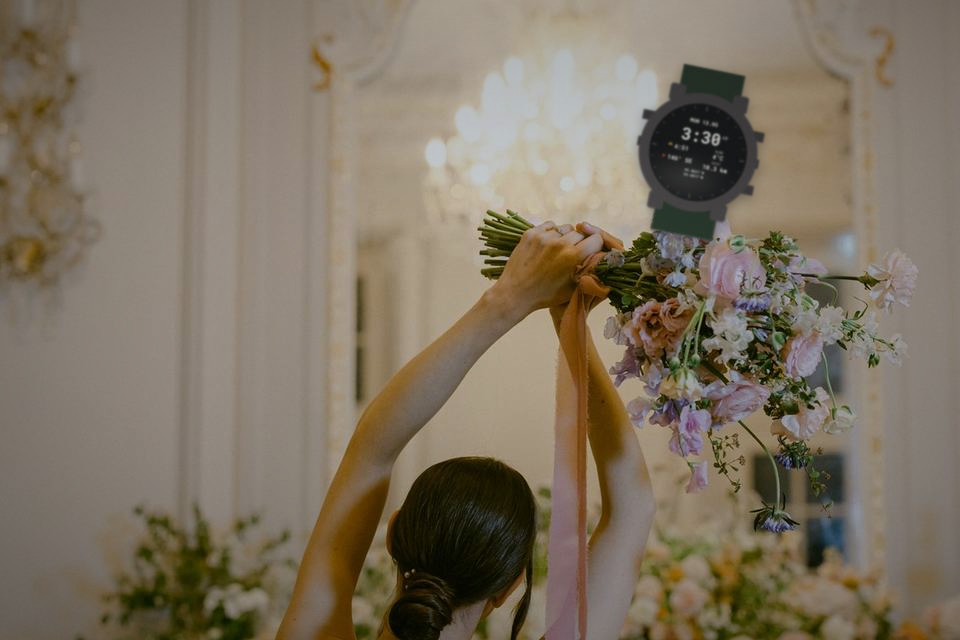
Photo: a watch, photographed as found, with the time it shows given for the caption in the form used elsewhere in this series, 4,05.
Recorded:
3,30
